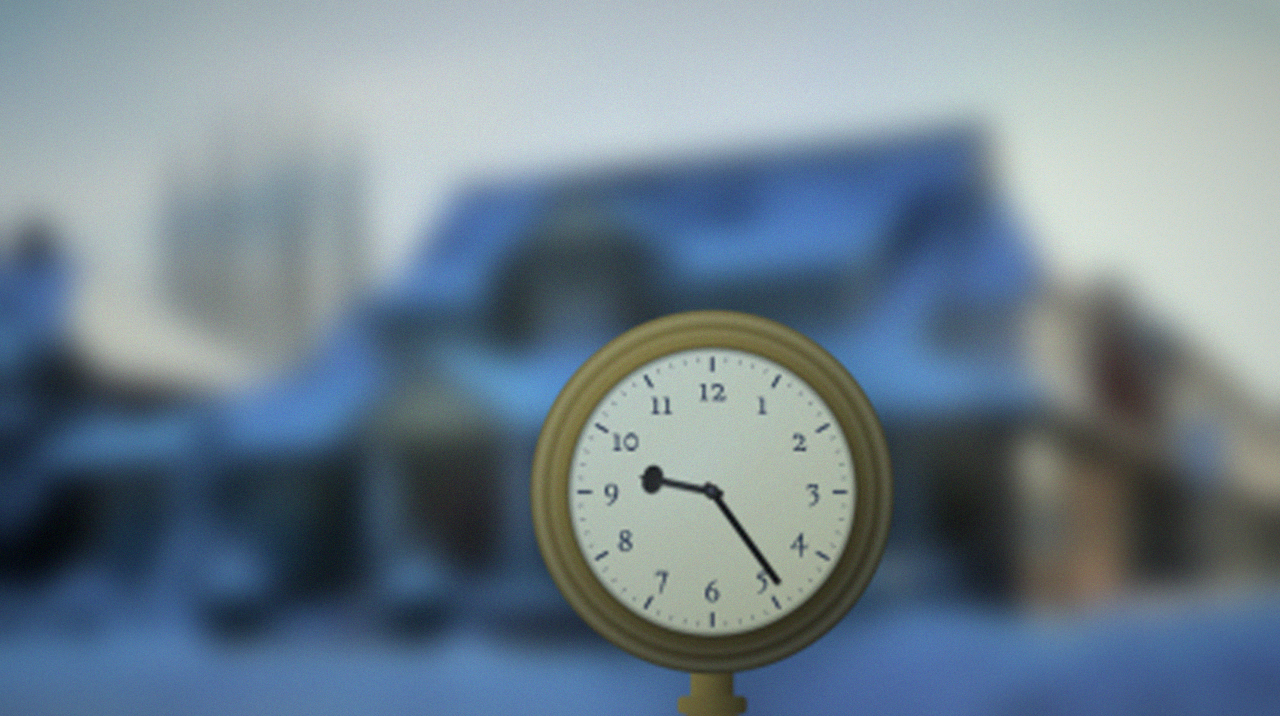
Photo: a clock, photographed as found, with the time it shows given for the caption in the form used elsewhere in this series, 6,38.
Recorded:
9,24
